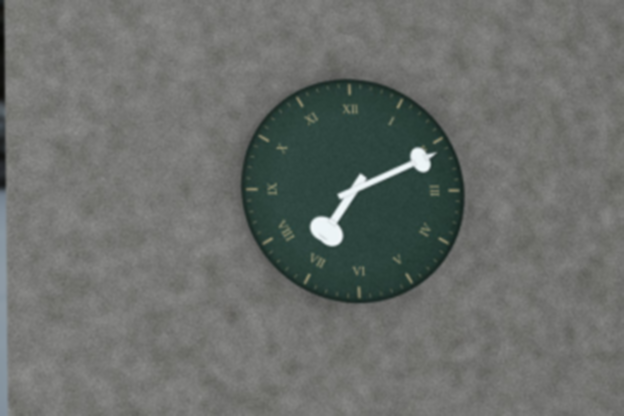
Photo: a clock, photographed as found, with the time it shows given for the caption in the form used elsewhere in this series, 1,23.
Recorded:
7,11
